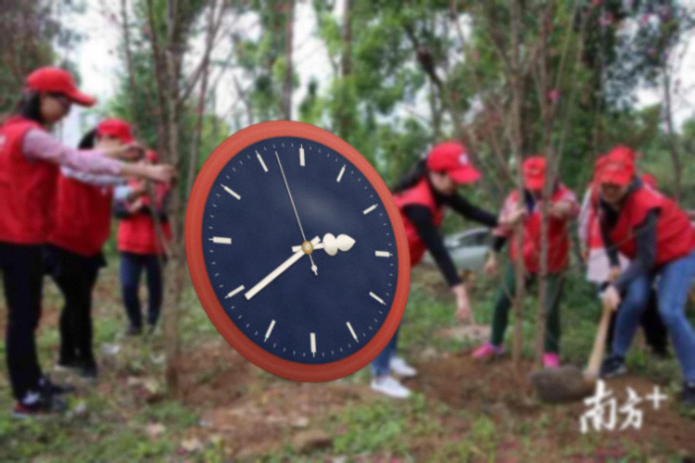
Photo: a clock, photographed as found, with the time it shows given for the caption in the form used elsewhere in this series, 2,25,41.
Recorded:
2,38,57
